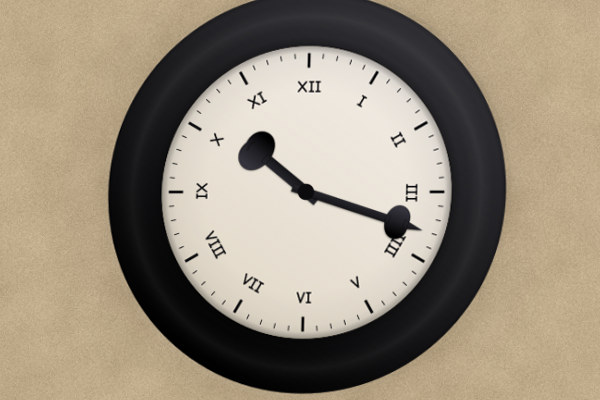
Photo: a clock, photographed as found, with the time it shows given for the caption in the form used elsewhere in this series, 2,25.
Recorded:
10,18
